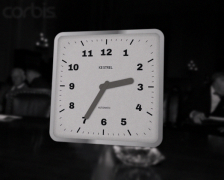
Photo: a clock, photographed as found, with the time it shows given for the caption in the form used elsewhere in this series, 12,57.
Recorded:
2,35
